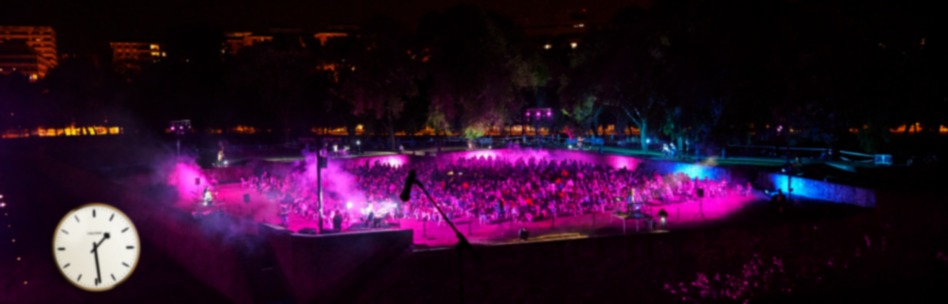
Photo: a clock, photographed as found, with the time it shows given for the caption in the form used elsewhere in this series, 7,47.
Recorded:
1,29
